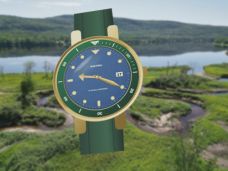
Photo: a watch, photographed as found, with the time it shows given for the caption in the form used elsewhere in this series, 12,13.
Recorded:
9,20
